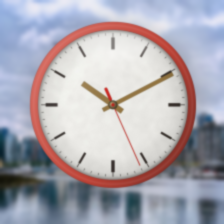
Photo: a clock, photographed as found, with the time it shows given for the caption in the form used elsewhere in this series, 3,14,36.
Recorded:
10,10,26
